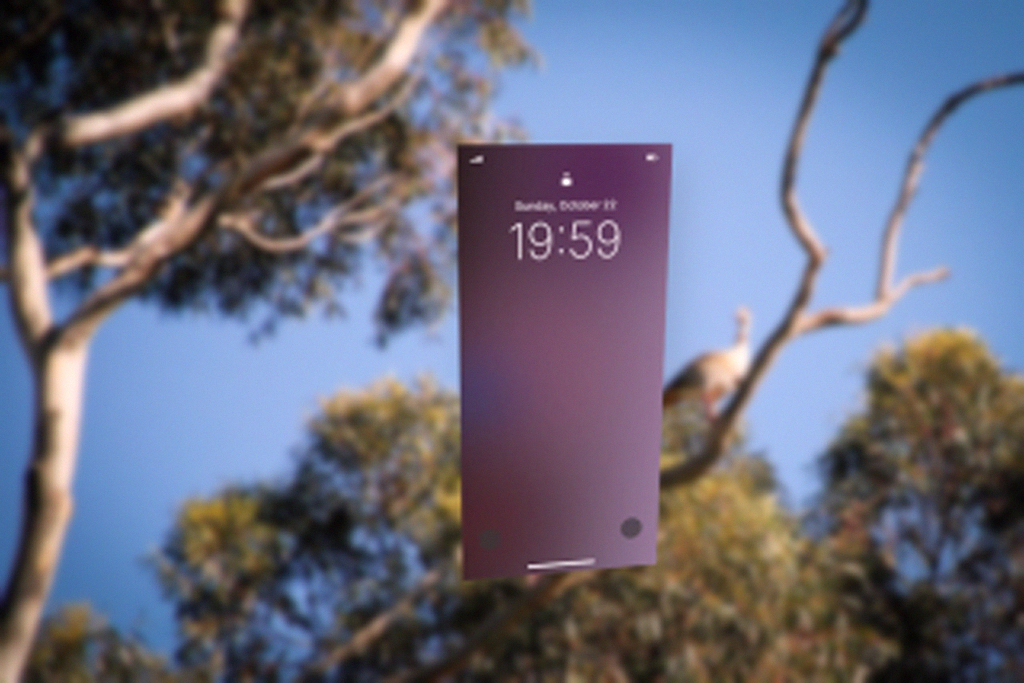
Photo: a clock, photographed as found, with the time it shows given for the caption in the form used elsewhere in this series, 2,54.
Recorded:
19,59
